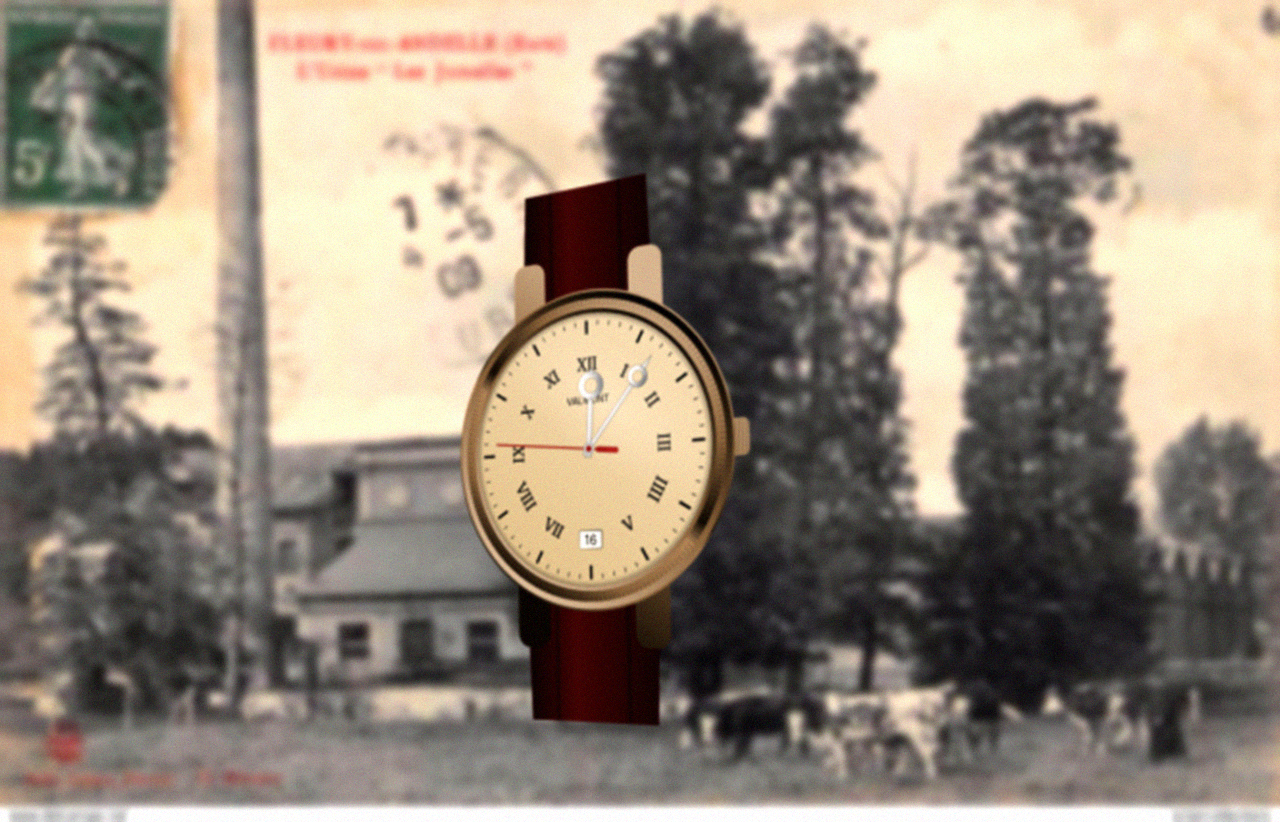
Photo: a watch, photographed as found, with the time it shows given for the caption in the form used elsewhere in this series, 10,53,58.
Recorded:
12,06,46
